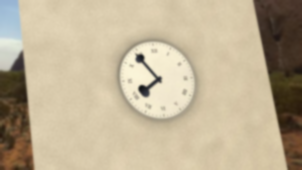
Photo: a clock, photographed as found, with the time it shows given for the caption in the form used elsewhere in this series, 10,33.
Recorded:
7,54
